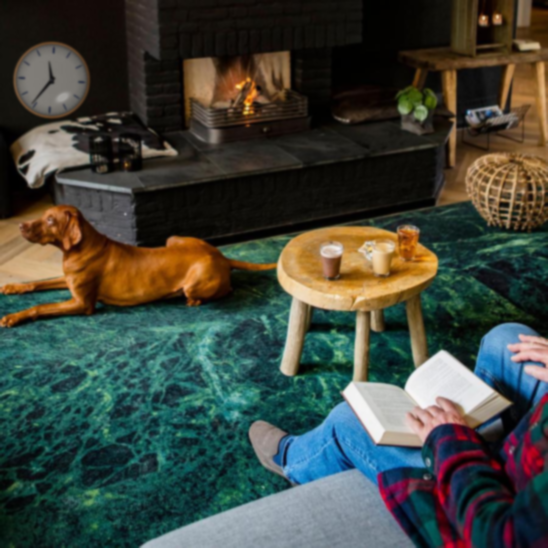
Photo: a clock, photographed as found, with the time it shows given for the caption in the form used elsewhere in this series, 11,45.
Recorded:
11,36
